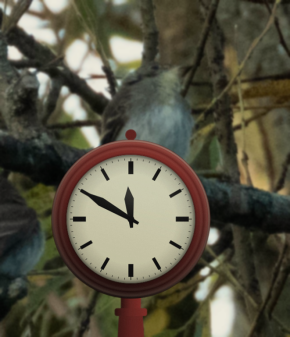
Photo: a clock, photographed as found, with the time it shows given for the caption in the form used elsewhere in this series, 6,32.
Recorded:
11,50
